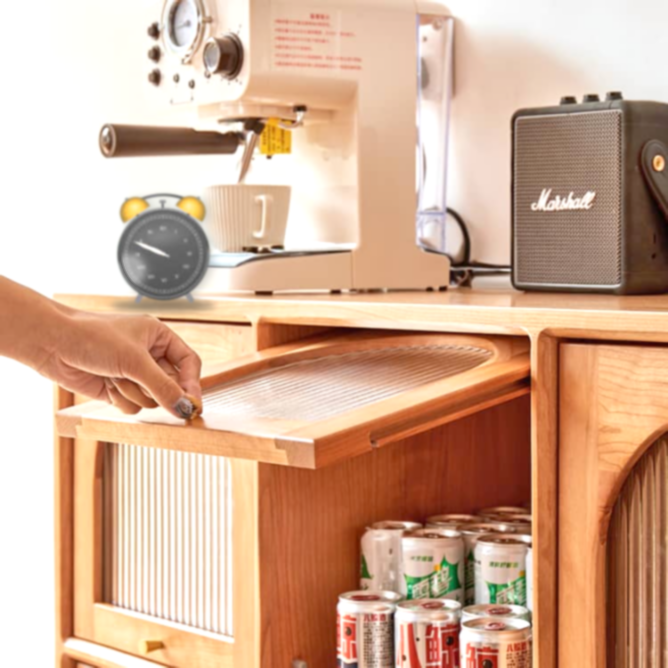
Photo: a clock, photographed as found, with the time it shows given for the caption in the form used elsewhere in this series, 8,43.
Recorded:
9,49
